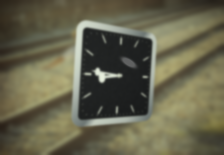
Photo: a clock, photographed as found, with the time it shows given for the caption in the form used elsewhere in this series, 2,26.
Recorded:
8,46
